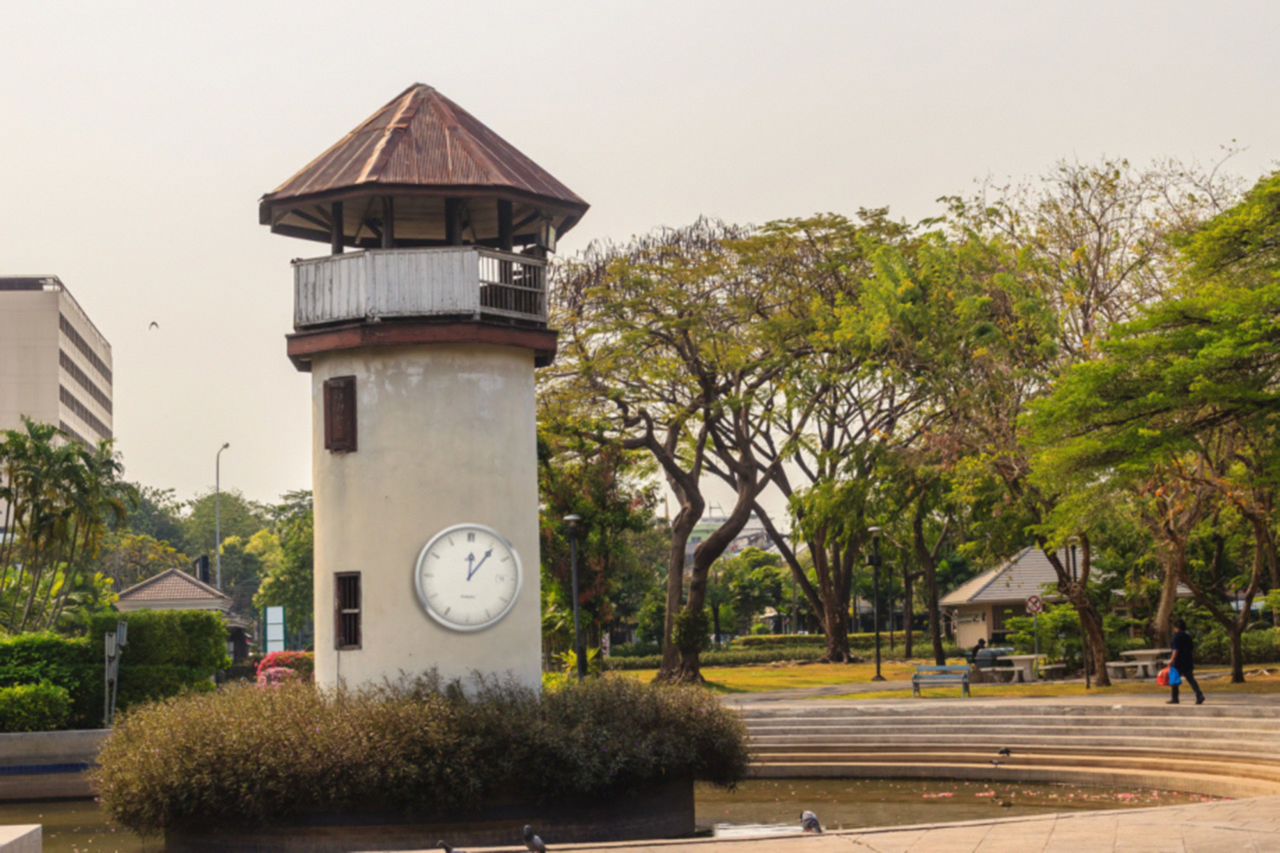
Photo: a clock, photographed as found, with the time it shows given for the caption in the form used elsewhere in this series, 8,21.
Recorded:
12,06
